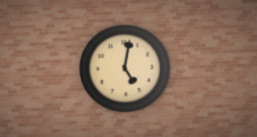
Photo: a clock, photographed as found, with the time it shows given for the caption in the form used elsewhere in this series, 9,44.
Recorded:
5,02
